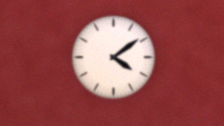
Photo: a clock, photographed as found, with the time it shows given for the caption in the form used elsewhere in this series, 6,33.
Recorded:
4,09
